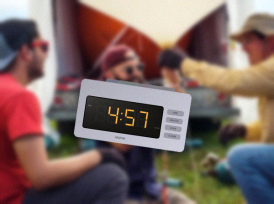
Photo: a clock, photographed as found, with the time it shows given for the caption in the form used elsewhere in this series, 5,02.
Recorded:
4,57
